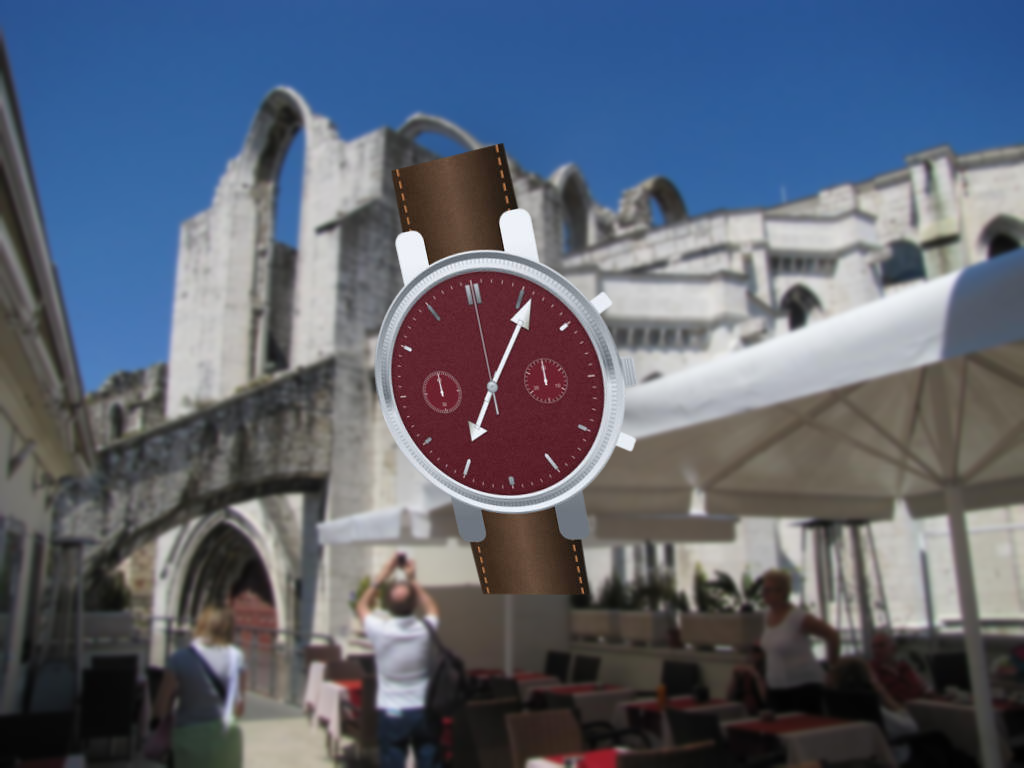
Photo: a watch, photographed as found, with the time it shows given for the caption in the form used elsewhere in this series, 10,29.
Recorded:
7,06
